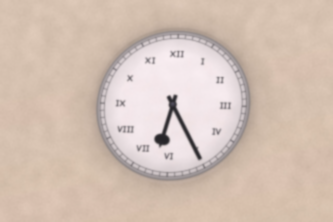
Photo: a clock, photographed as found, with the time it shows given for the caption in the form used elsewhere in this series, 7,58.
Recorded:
6,25
